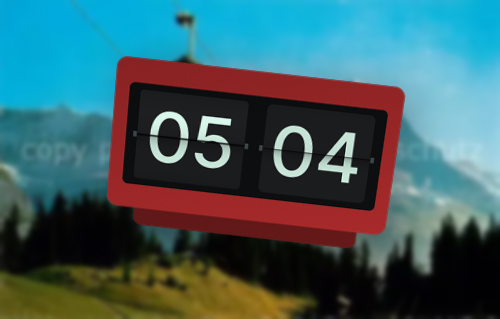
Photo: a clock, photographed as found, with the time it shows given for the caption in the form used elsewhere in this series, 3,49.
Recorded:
5,04
